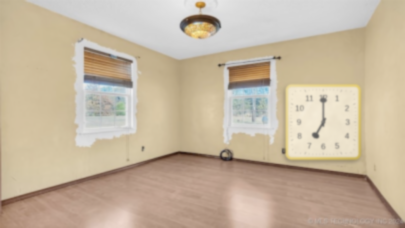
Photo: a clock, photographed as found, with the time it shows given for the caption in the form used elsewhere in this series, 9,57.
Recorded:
7,00
